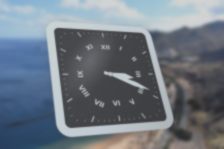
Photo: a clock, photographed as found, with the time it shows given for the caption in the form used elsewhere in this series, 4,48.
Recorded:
3,19
